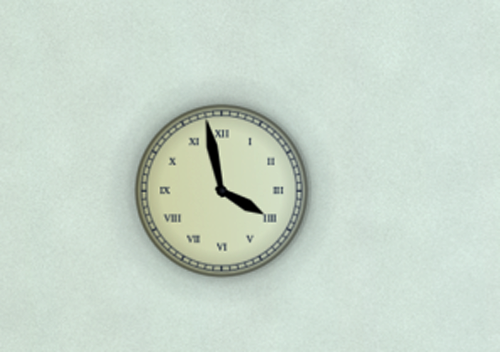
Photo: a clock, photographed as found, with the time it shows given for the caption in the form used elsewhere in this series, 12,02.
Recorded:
3,58
